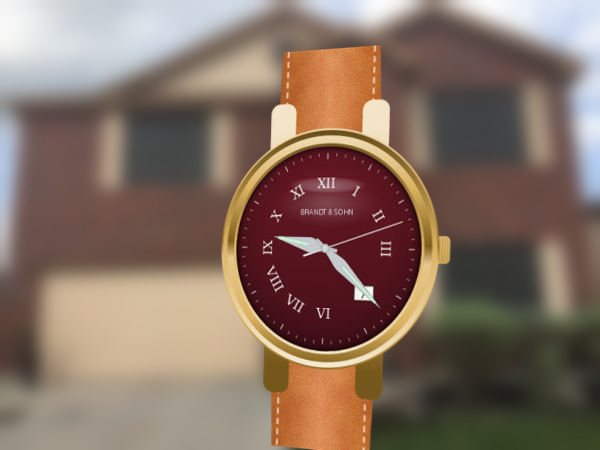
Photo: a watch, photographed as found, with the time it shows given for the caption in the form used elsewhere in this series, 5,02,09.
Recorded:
9,22,12
